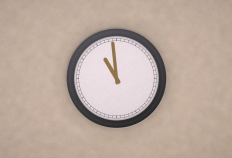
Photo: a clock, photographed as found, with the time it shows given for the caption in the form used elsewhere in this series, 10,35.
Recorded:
10,59
